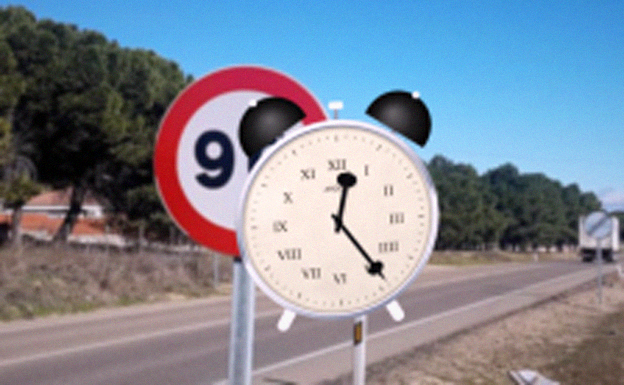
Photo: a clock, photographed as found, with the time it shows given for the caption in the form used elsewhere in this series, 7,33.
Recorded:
12,24
